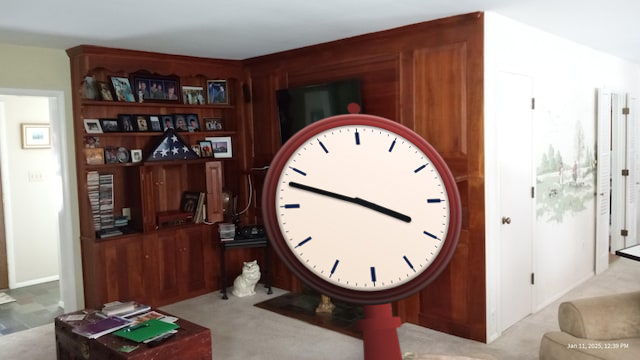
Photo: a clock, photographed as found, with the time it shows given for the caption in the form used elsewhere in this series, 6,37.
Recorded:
3,48
